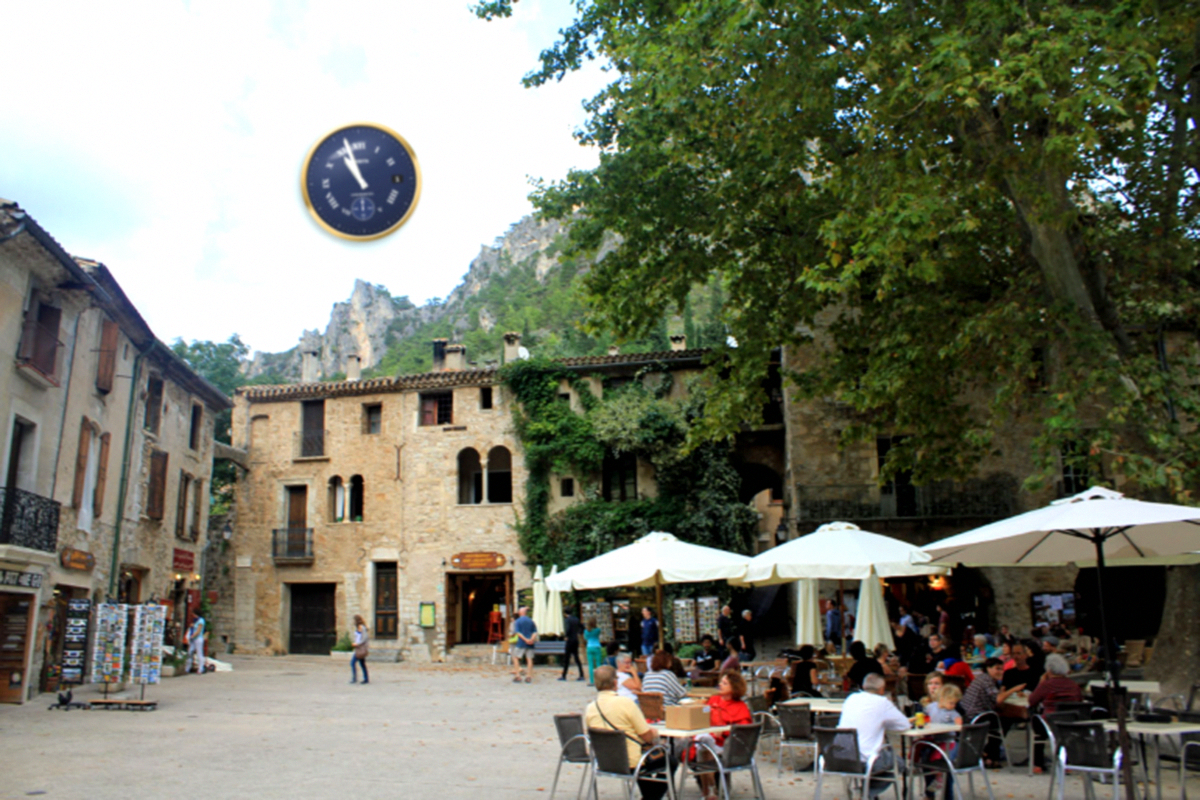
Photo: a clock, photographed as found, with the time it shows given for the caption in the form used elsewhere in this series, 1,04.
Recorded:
10,57
